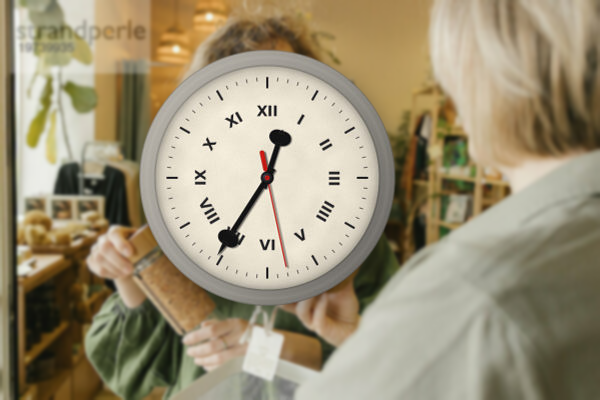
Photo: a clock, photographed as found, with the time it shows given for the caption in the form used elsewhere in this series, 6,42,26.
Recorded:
12,35,28
